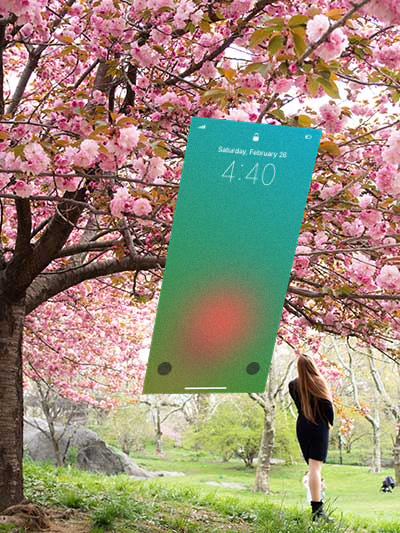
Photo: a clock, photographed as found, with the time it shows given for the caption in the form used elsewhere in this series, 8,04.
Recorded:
4,40
